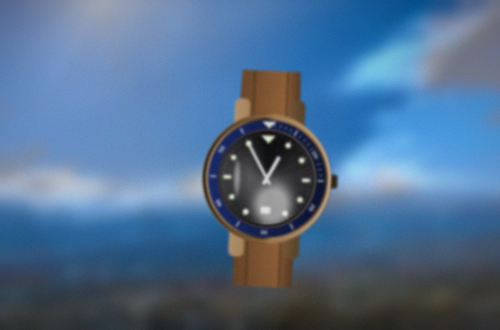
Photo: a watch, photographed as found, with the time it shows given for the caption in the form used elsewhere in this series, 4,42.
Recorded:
12,55
